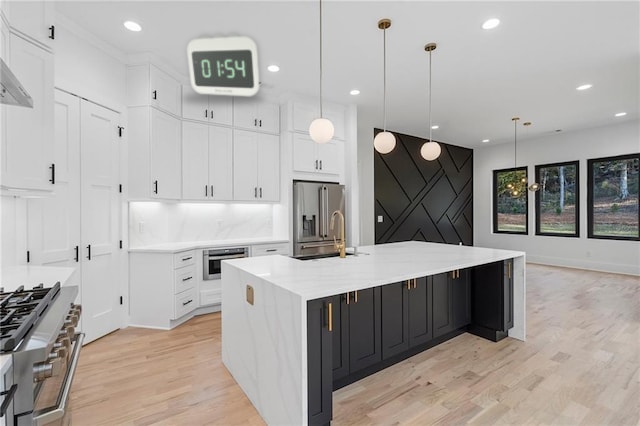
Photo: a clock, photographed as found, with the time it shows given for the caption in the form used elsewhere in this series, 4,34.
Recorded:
1,54
